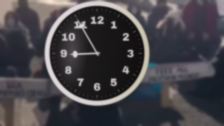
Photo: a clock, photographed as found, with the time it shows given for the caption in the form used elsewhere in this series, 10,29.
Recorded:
8,55
